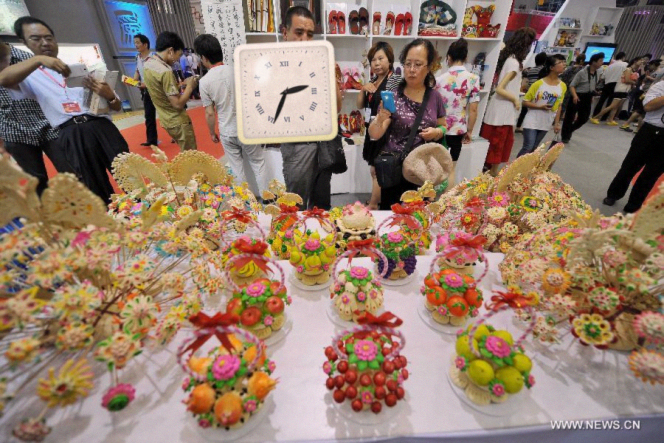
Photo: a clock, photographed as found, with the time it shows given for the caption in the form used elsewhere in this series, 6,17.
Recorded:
2,34
